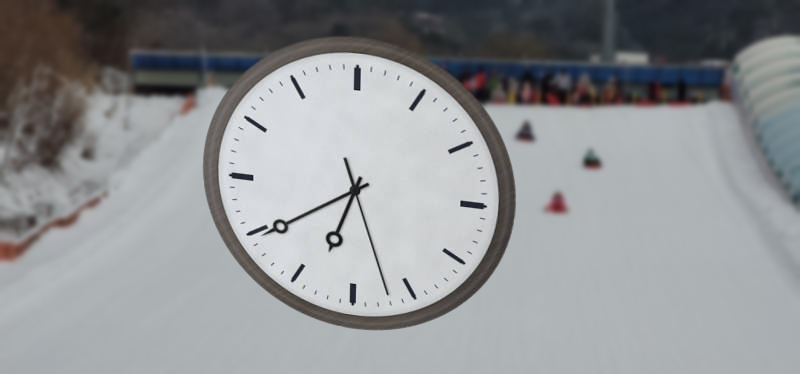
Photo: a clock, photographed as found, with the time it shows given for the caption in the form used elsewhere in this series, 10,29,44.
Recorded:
6,39,27
